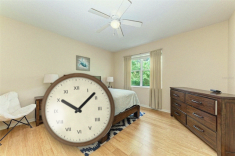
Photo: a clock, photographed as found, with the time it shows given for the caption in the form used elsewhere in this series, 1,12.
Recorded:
10,08
